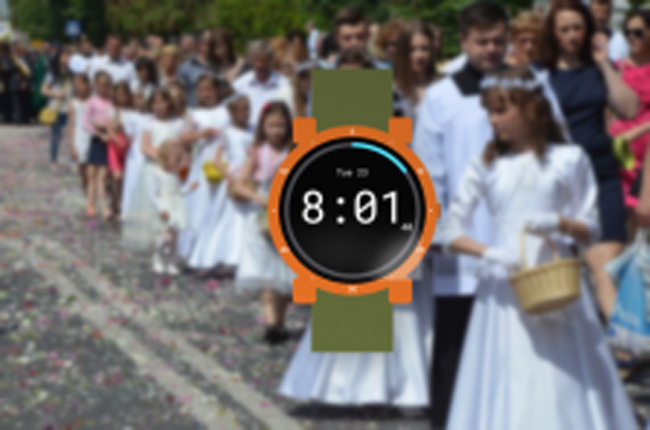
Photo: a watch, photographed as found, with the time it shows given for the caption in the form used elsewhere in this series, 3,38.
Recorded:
8,01
